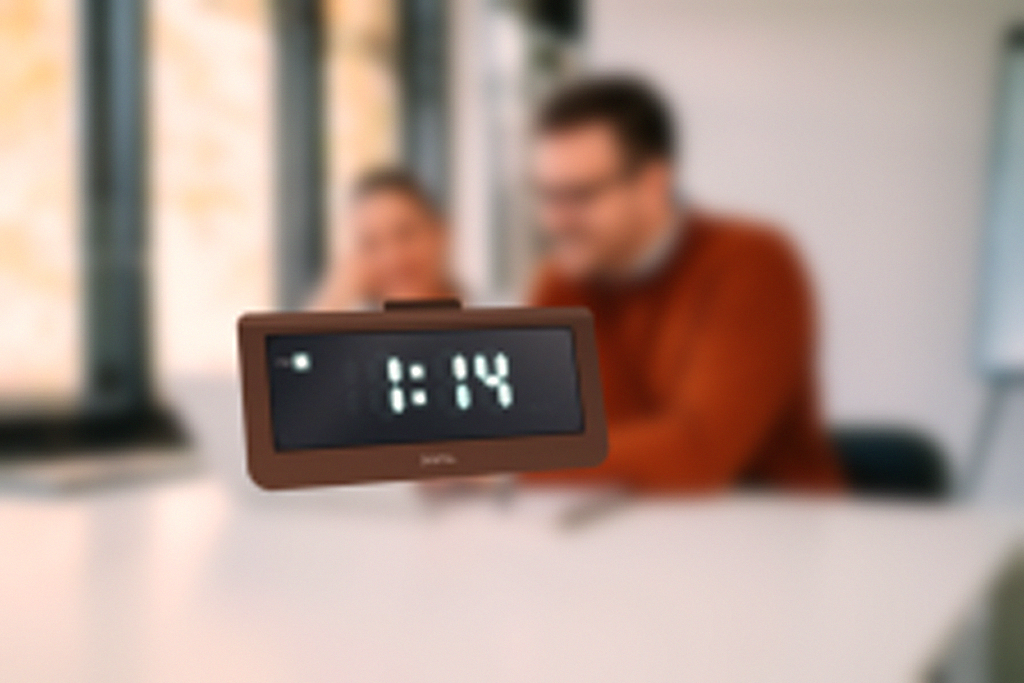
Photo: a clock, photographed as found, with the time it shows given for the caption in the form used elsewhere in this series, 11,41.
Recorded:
1,14
